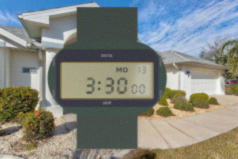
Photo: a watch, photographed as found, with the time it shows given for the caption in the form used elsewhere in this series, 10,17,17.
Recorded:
3,30,00
